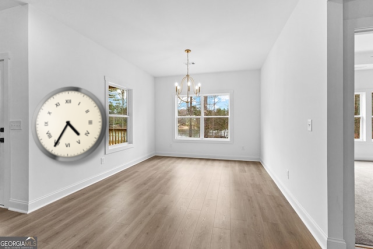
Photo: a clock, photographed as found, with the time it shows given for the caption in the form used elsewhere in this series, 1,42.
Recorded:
4,35
